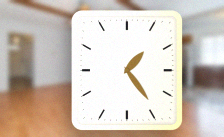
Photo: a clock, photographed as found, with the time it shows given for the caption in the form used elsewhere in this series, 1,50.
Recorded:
1,24
